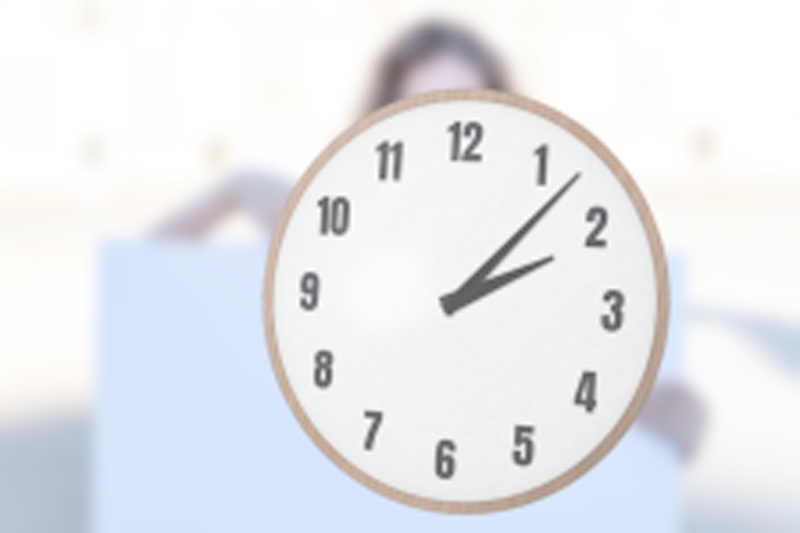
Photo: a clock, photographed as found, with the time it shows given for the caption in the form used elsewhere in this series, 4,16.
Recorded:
2,07
